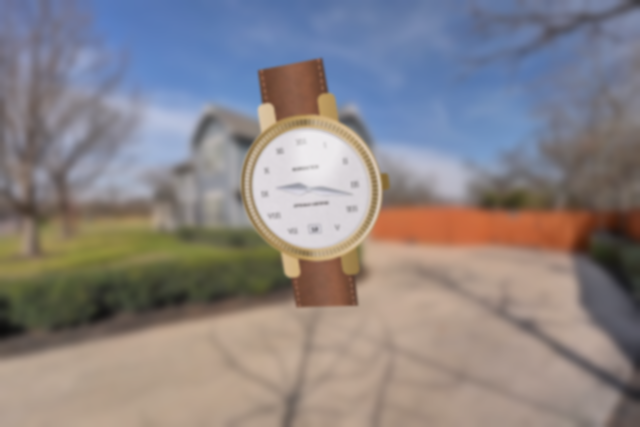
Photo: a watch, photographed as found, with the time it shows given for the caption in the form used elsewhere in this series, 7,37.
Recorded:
9,17
